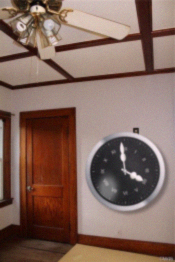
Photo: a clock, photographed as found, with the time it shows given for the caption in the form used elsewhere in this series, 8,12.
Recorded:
3,59
